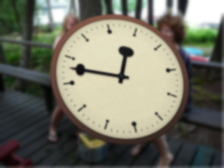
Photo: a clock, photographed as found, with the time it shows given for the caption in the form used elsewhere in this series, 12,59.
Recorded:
12,48
